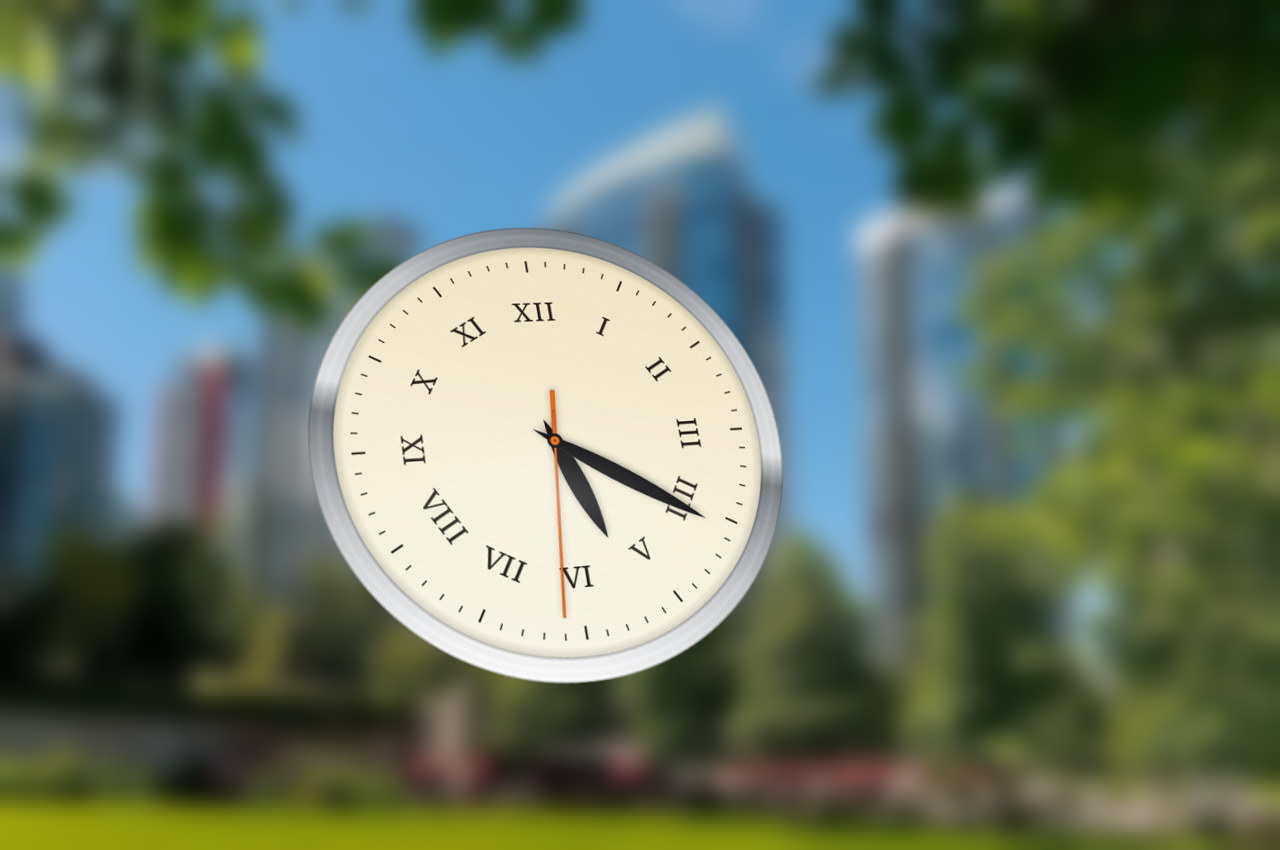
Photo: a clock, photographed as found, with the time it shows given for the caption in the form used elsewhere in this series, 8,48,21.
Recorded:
5,20,31
